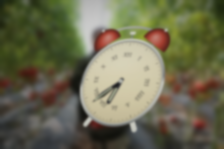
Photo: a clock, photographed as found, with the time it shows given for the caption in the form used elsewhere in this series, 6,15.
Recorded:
6,38
